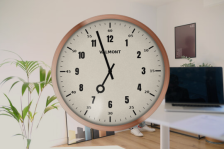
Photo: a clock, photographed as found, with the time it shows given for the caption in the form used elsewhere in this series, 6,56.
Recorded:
6,57
